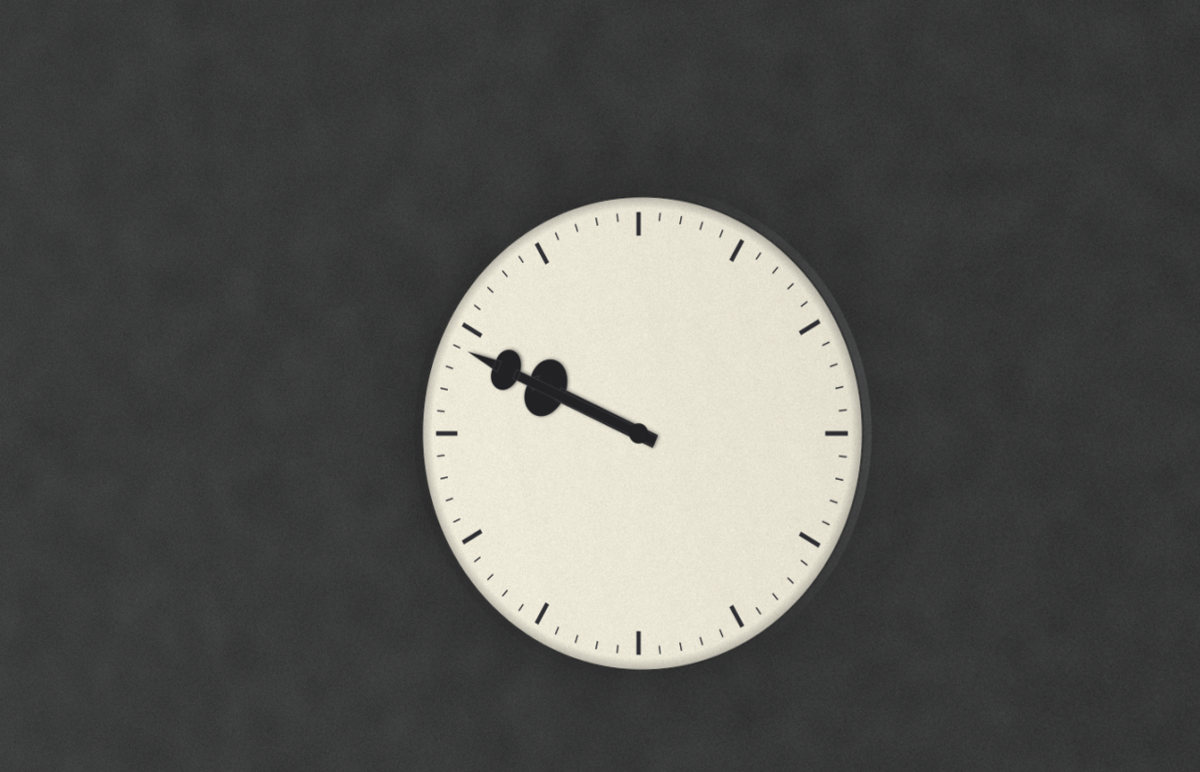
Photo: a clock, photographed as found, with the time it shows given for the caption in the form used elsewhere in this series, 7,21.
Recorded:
9,49
